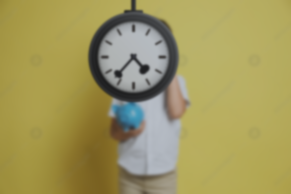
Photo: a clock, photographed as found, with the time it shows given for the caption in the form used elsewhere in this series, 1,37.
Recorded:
4,37
